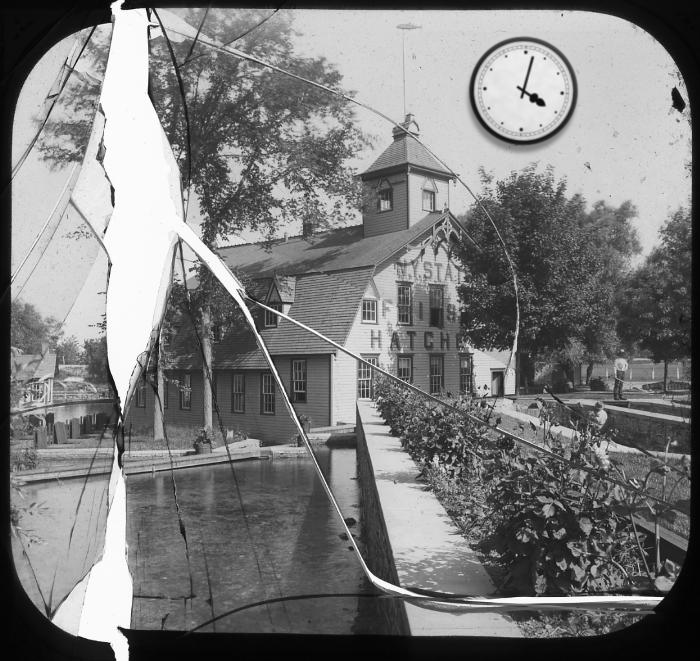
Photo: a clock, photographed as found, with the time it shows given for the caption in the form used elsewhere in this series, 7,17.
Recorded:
4,02
